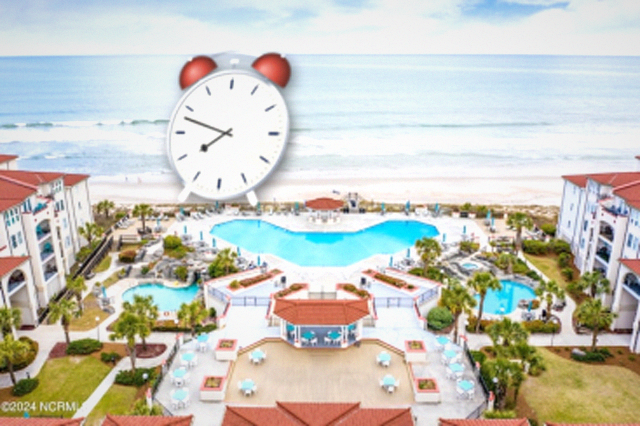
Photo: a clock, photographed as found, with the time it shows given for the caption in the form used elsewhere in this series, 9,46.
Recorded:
7,48
